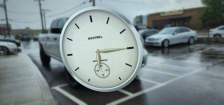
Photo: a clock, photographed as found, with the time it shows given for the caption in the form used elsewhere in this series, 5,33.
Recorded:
6,15
